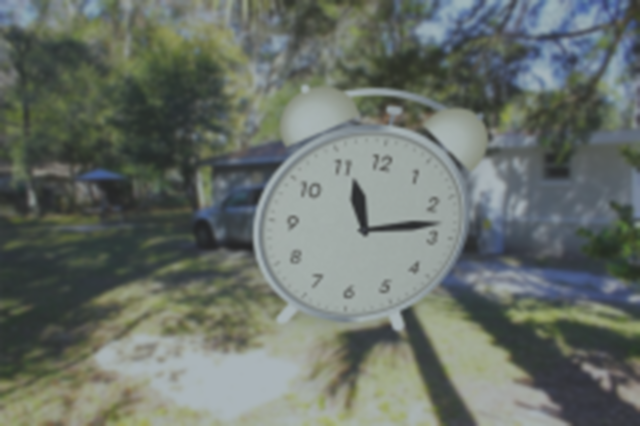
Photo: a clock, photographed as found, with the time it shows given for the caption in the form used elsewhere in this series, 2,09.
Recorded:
11,13
